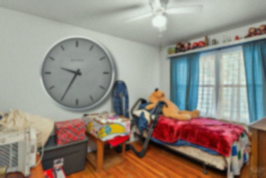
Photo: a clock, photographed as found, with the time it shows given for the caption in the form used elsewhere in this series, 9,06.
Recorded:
9,35
